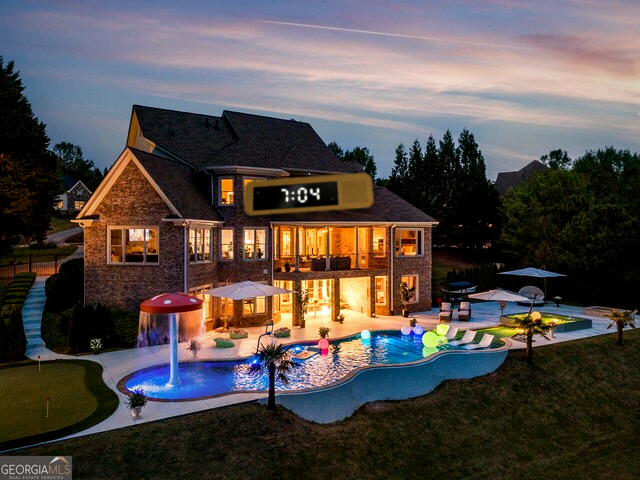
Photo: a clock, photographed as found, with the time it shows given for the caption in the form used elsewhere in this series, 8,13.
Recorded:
7,04
